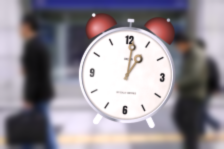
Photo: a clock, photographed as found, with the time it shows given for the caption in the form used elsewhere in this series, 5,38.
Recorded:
1,01
